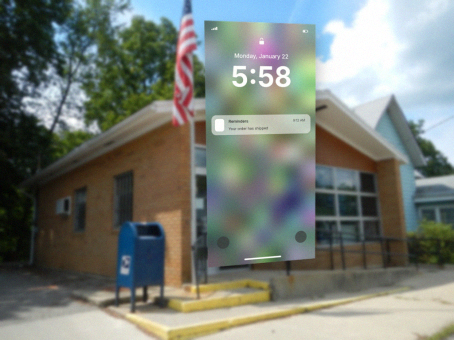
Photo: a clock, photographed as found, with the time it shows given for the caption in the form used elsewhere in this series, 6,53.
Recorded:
5,58
